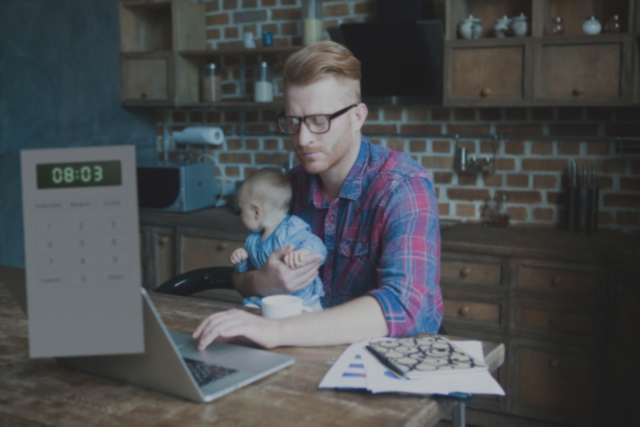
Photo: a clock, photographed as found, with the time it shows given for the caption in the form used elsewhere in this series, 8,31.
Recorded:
8,03
